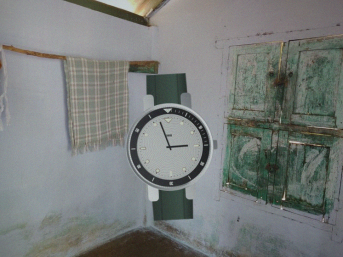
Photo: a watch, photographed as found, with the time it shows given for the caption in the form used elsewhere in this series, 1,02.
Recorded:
2,57
